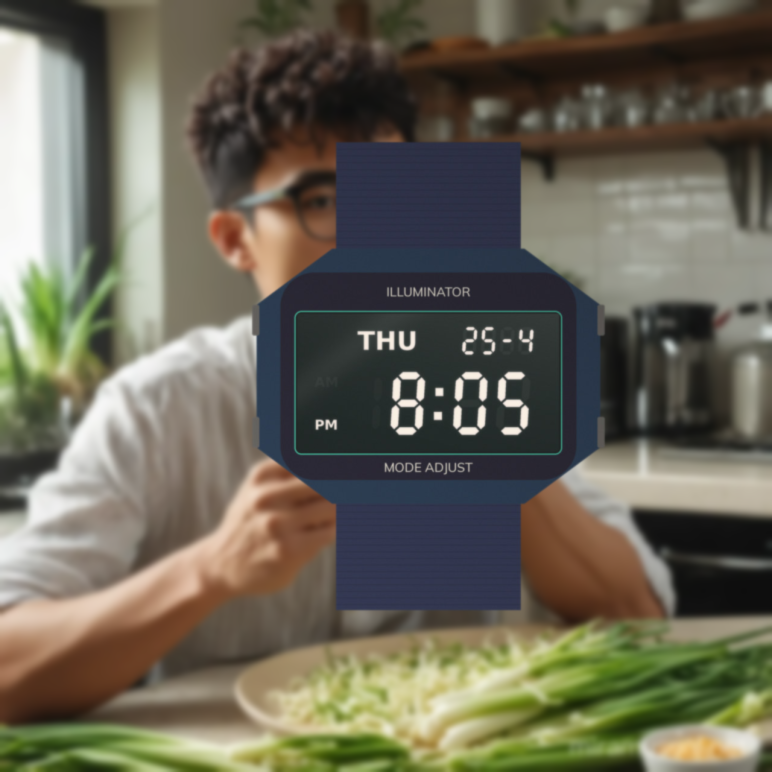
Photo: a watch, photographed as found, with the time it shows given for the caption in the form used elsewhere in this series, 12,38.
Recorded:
8,05
